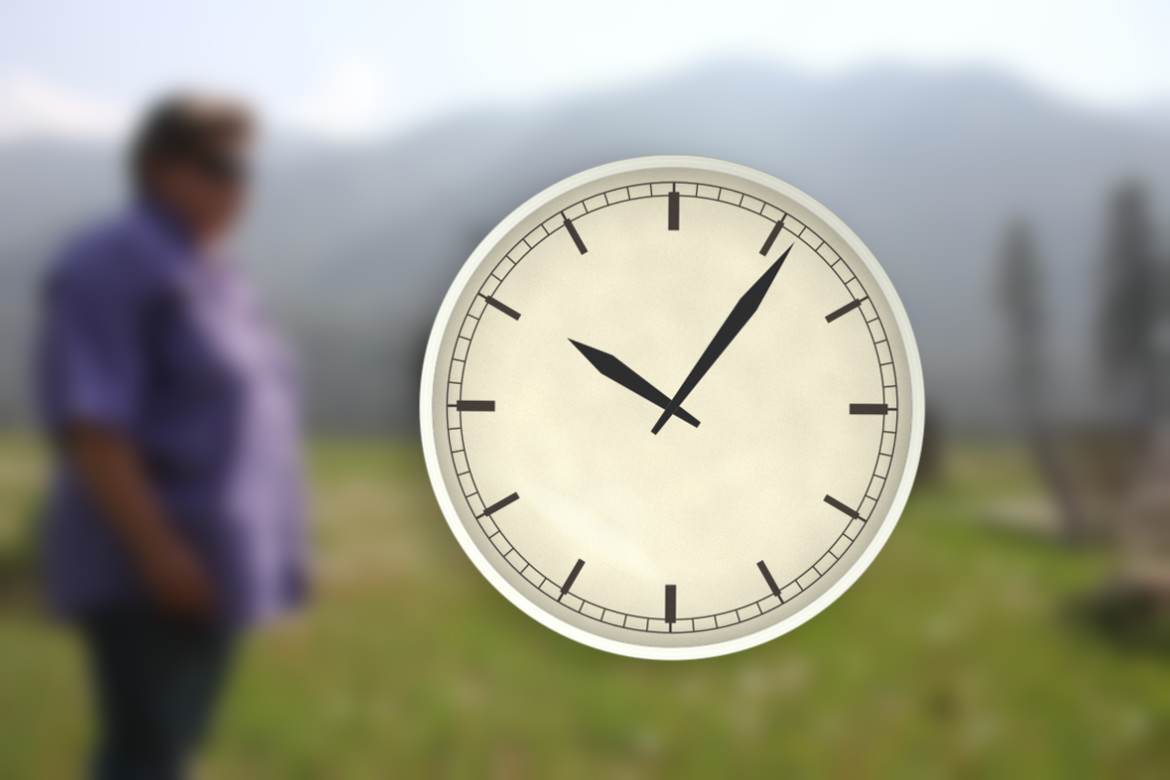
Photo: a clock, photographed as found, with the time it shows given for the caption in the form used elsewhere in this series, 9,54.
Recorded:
10,06
